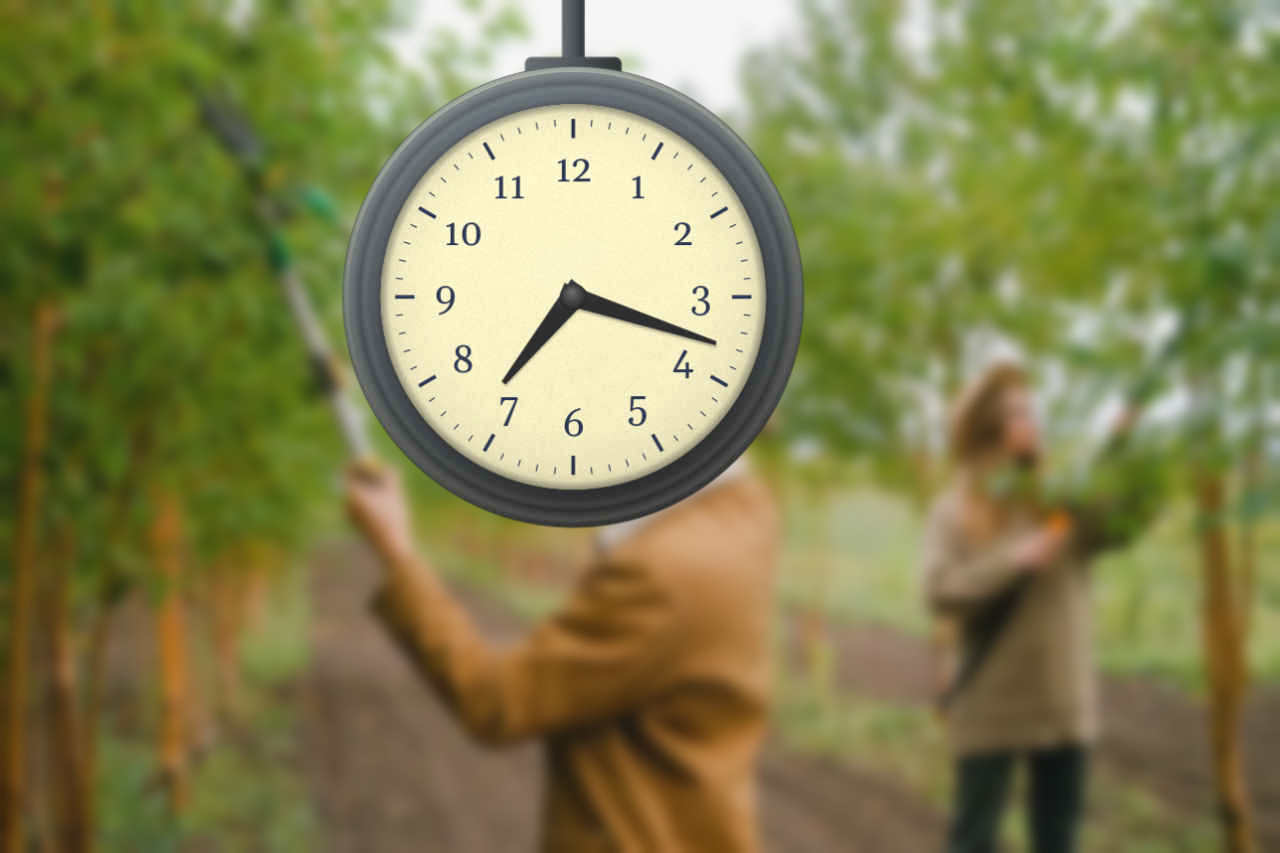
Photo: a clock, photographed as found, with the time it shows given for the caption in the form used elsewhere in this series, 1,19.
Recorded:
7,18
